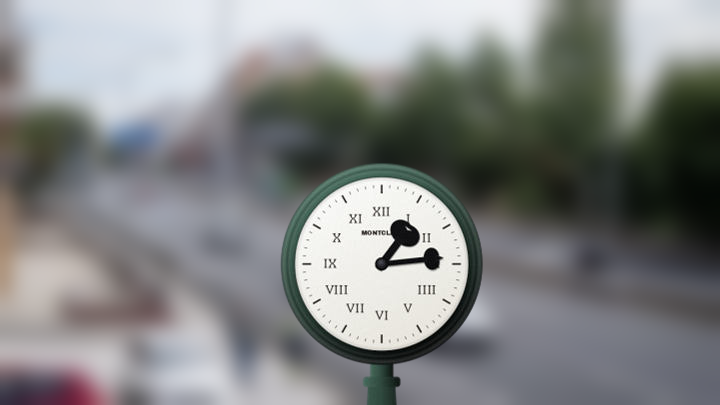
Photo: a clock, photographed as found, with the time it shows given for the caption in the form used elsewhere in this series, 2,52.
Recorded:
1,14
